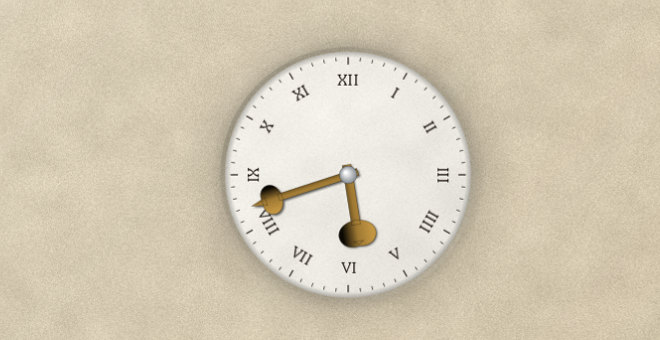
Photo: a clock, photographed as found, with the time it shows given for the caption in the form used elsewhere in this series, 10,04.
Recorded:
5,42
